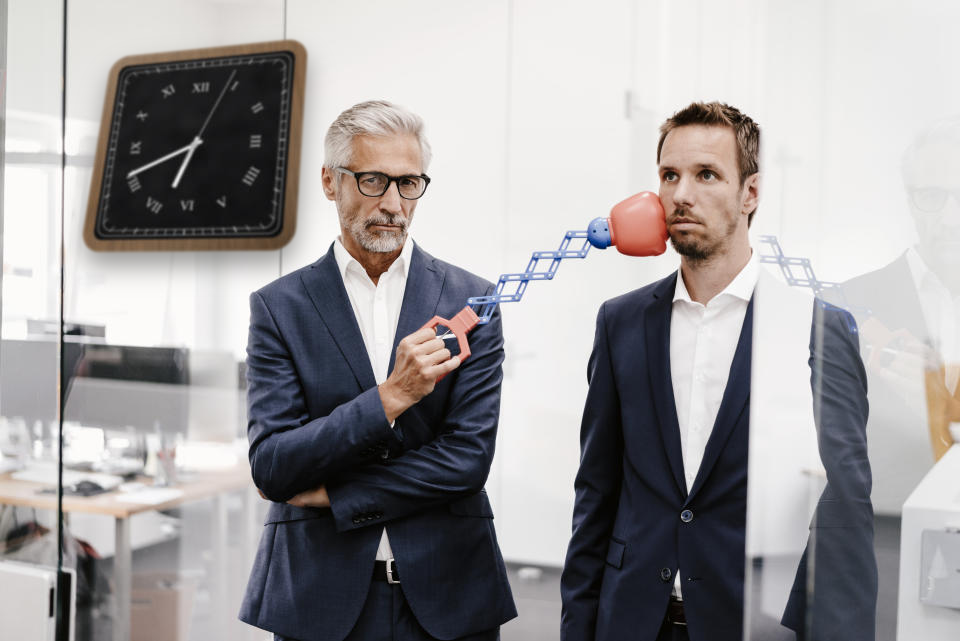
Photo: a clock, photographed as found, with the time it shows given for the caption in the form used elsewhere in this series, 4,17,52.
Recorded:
6,41,04
